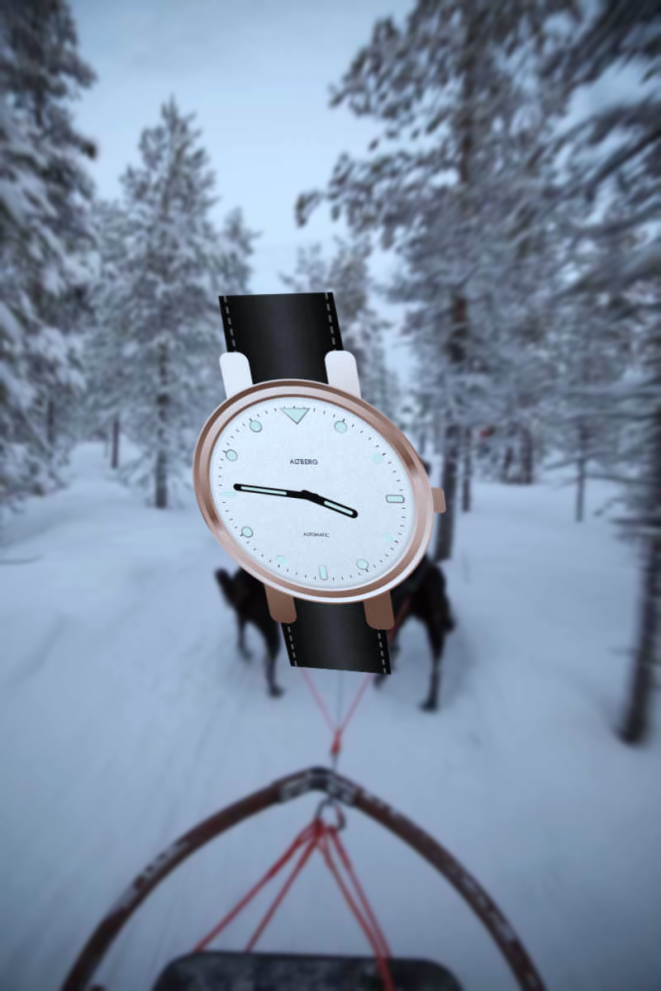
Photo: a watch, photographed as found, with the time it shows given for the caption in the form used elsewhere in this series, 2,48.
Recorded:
3,46
